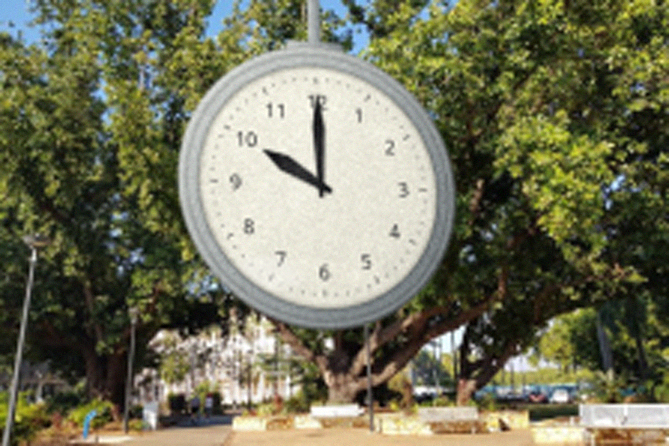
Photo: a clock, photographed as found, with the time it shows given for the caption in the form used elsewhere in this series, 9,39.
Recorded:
10,00
